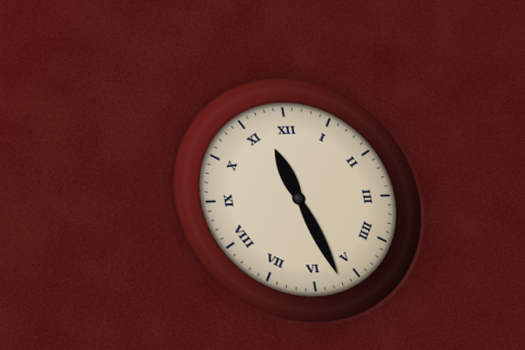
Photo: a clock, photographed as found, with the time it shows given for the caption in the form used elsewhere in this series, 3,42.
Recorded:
11,27
